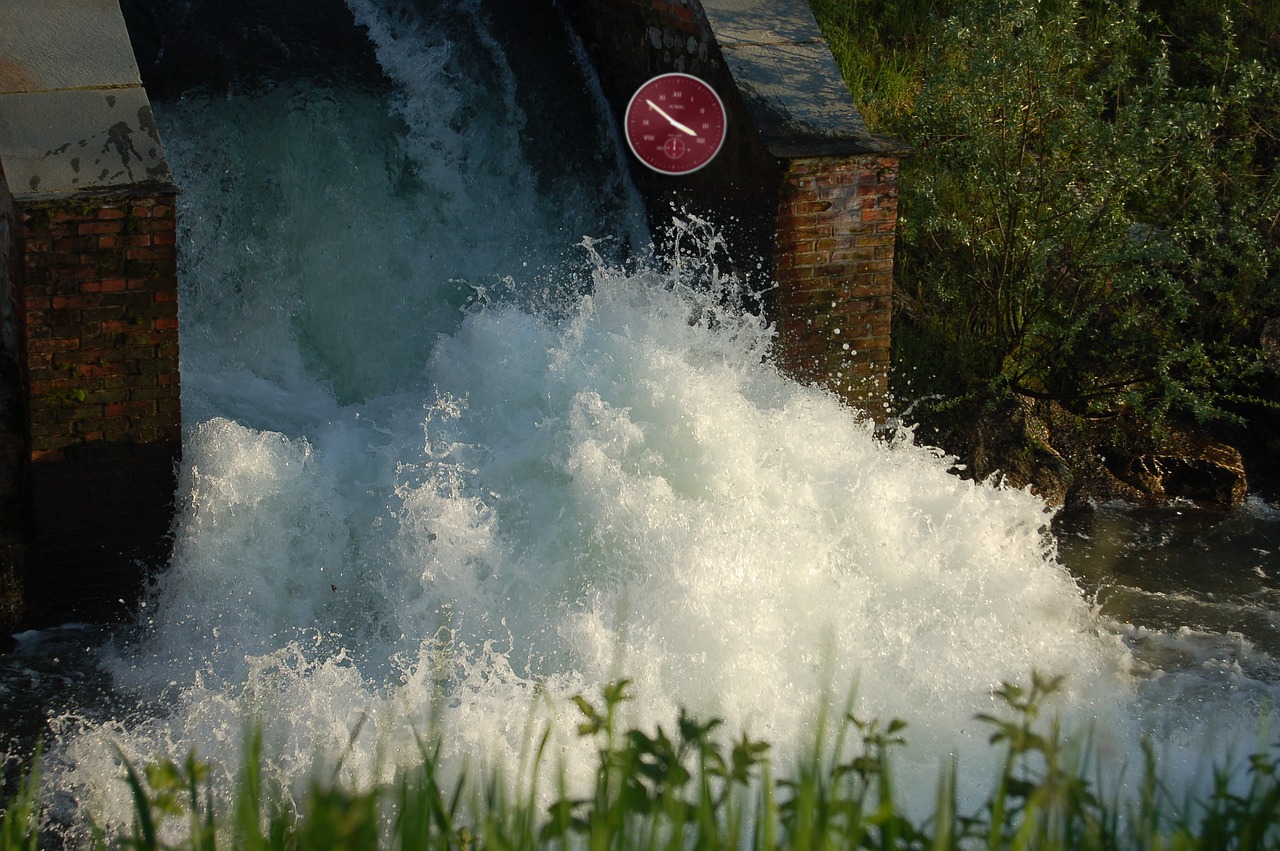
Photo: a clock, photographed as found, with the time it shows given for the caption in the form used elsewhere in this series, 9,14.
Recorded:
3,51
